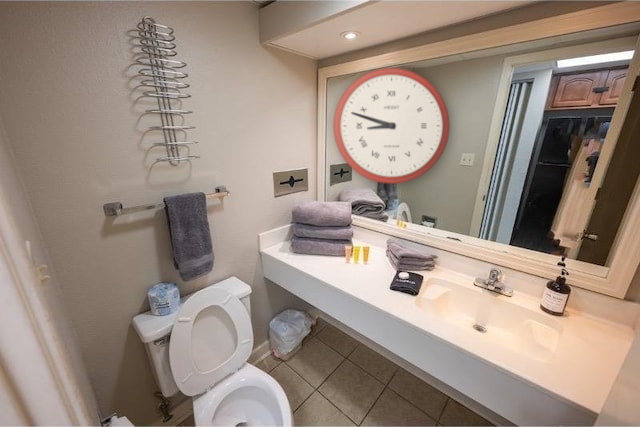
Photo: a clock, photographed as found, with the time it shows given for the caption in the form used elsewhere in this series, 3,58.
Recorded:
8,48
